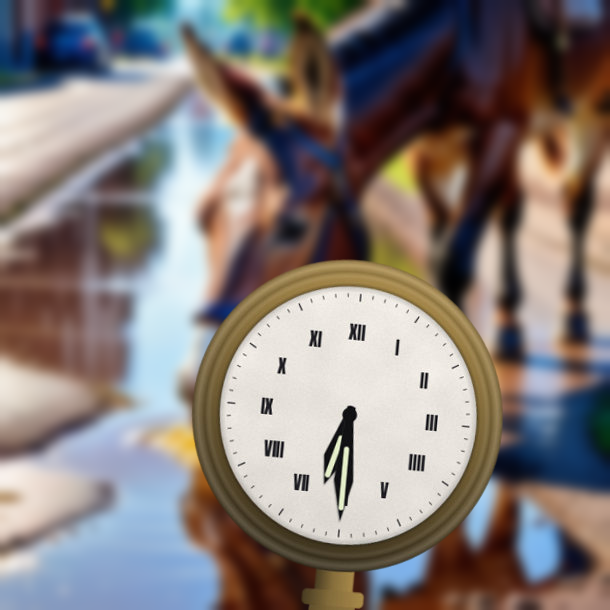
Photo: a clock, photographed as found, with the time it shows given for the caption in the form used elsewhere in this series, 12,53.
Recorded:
6,30
